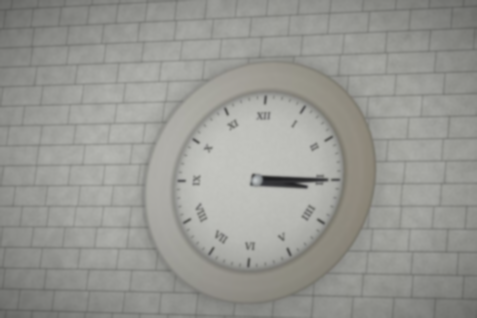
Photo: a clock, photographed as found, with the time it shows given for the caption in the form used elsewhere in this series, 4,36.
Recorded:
3,15
